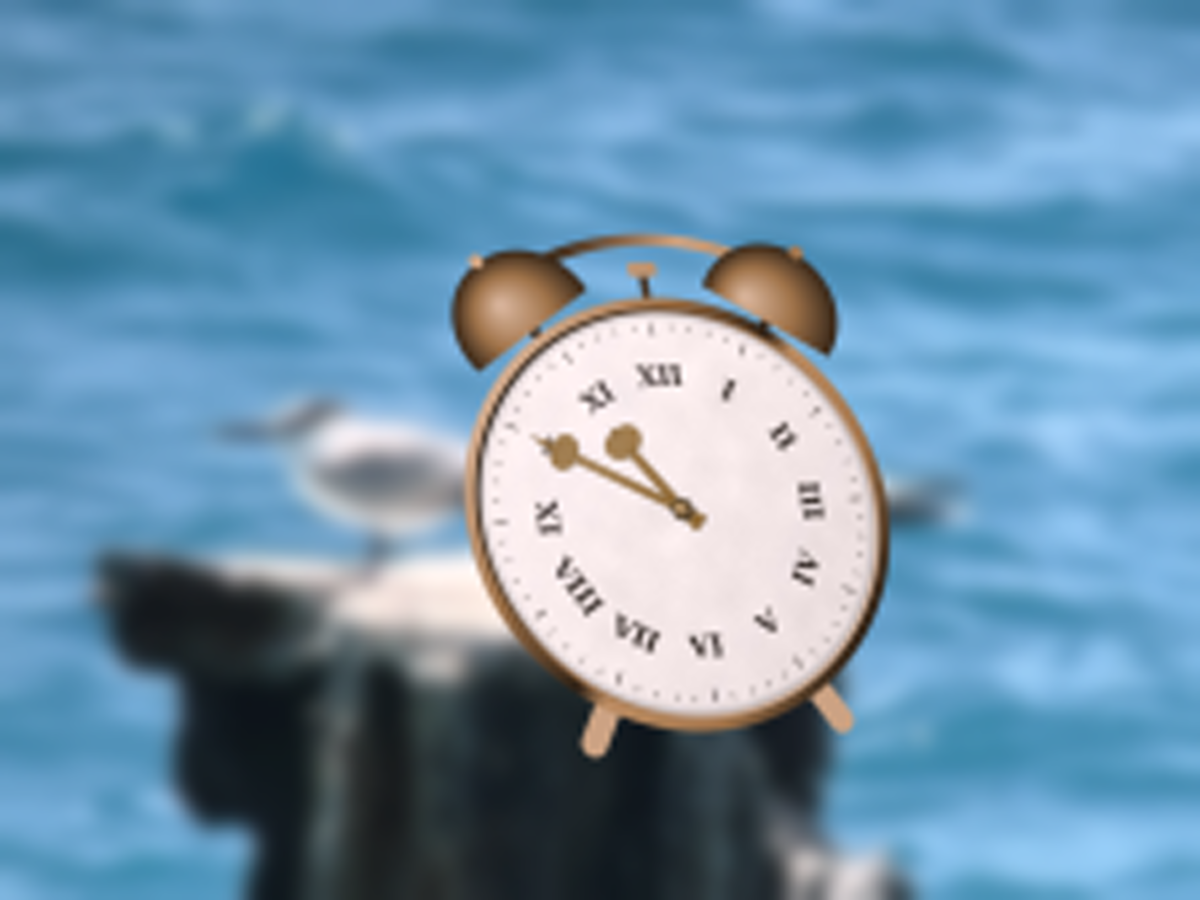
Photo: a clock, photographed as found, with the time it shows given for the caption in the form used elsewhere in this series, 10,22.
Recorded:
10,50
